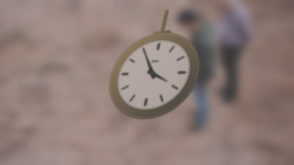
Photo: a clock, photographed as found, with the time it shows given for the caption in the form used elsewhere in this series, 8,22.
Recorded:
3,55
